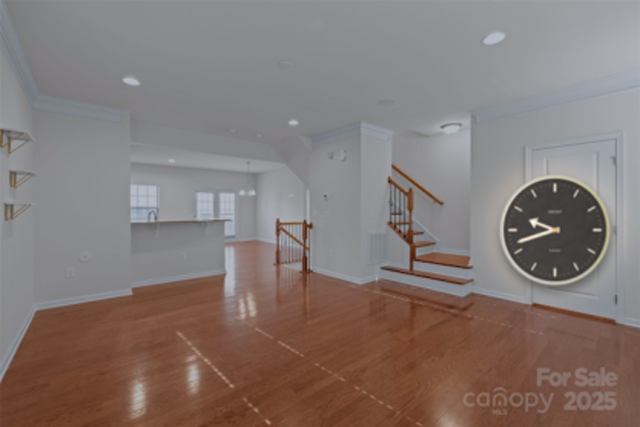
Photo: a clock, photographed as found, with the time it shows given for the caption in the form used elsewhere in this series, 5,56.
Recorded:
9,42
